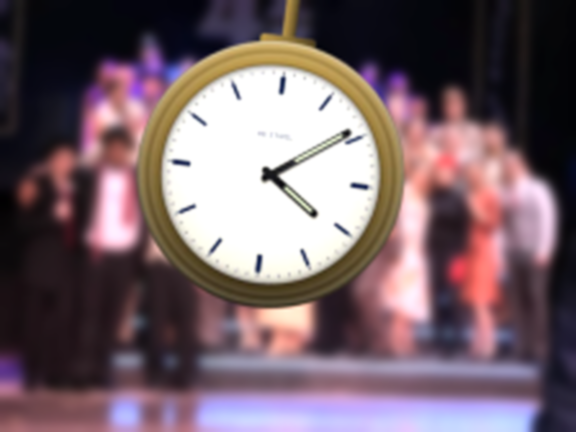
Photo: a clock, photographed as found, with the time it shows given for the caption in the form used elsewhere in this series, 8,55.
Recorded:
4,09
